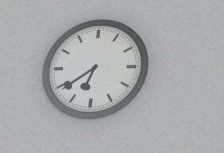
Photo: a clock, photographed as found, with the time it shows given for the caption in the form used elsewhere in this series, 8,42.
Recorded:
6,39
